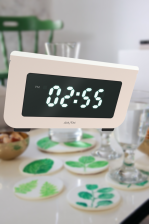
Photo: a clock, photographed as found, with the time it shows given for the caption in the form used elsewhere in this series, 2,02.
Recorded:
2,55
